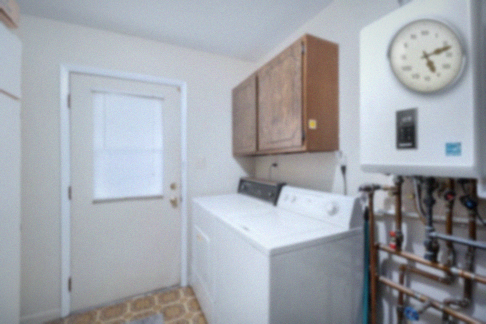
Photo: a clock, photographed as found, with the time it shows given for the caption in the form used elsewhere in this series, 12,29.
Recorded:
5,12
